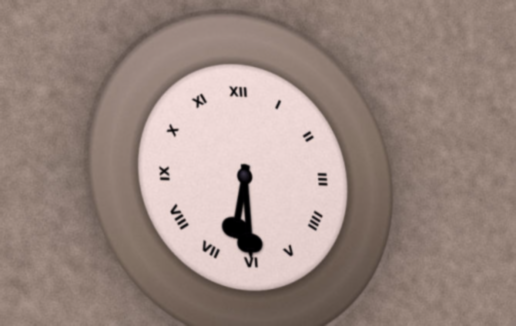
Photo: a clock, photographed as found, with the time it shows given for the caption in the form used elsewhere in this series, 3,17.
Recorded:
6,30
